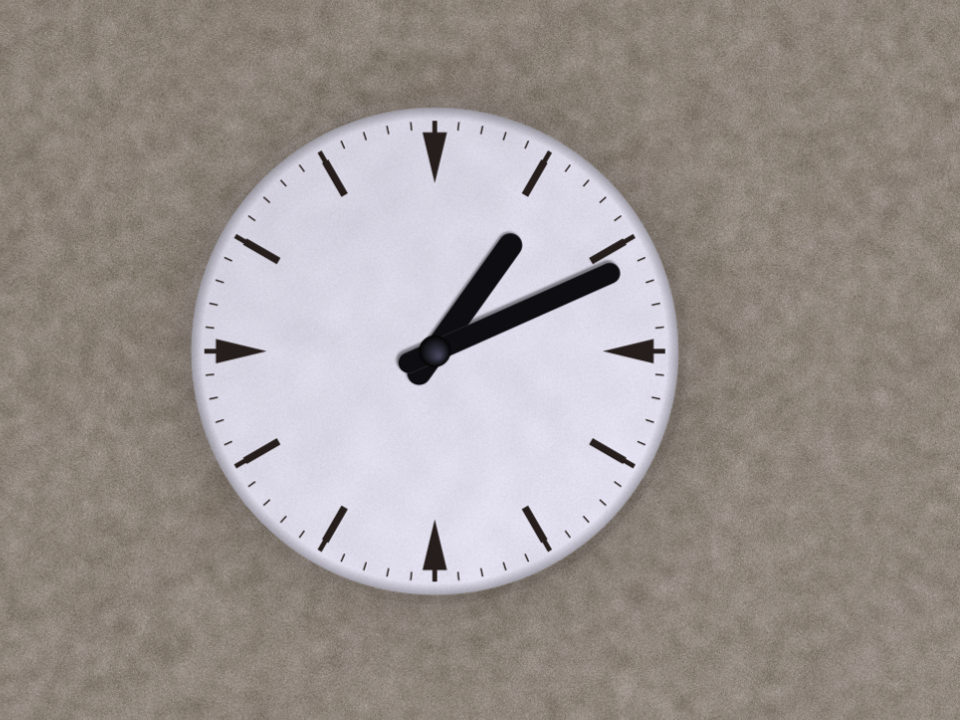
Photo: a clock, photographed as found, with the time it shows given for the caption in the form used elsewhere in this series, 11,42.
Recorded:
1,11
